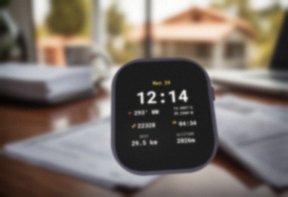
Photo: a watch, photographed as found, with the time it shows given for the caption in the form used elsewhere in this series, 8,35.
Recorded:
12,14
